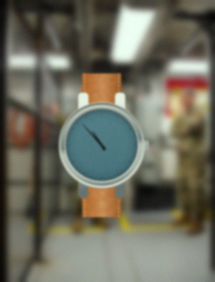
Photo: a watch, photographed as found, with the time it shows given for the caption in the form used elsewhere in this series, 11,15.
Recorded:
10,53
